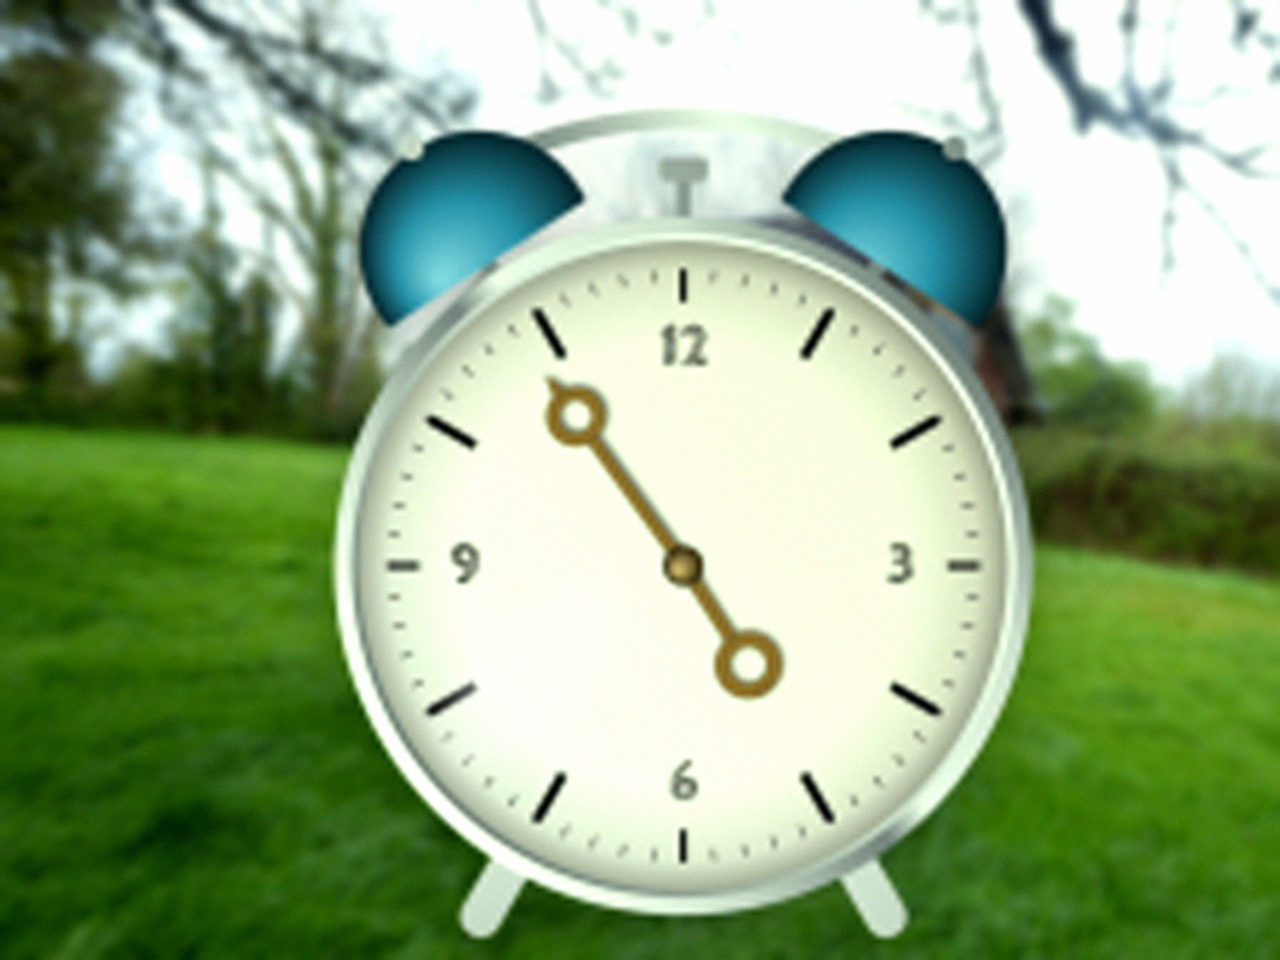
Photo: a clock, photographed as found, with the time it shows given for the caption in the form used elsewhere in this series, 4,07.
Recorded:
4,54
